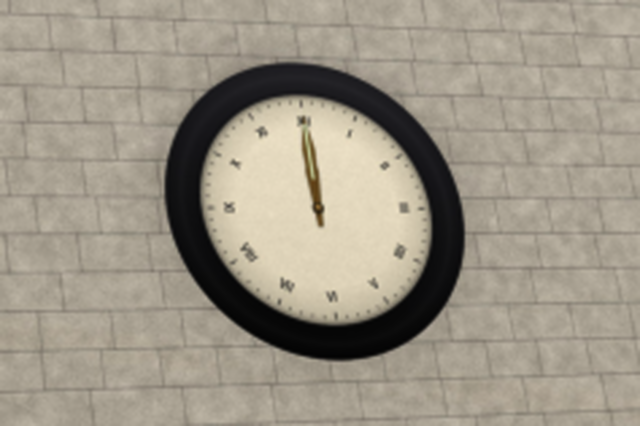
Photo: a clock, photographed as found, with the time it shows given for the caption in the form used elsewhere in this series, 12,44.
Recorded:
12,00
